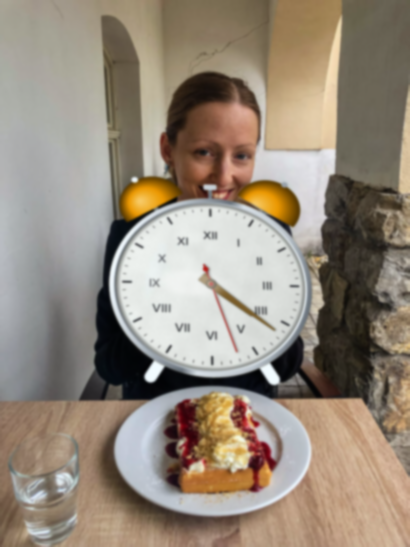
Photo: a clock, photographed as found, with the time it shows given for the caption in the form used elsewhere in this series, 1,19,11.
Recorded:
4,21,27
